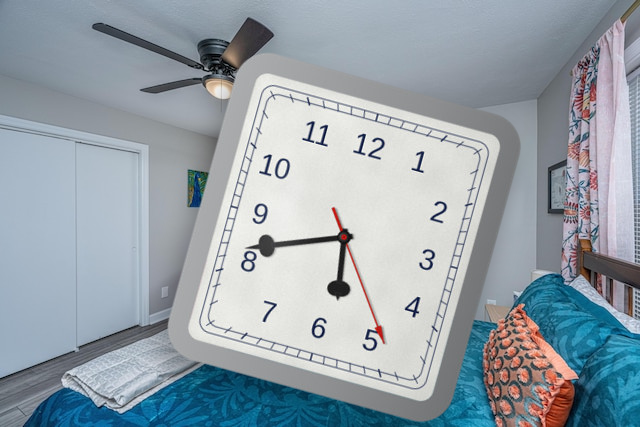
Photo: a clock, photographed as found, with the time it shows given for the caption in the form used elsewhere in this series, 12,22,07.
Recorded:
5,41,24
